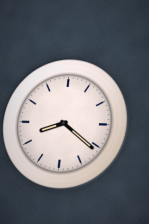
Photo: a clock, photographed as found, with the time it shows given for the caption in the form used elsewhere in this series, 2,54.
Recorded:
8,21
